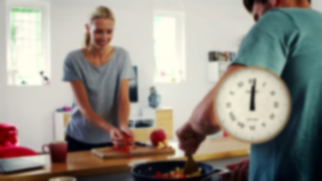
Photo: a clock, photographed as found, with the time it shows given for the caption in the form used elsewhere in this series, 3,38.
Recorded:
12,01
